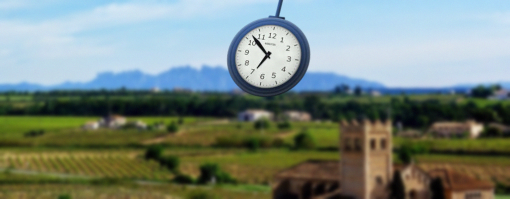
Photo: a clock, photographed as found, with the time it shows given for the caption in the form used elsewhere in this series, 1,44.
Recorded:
6,52
